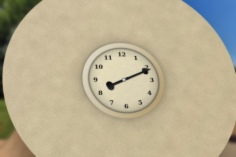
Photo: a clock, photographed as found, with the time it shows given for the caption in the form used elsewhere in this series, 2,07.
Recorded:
8,11
